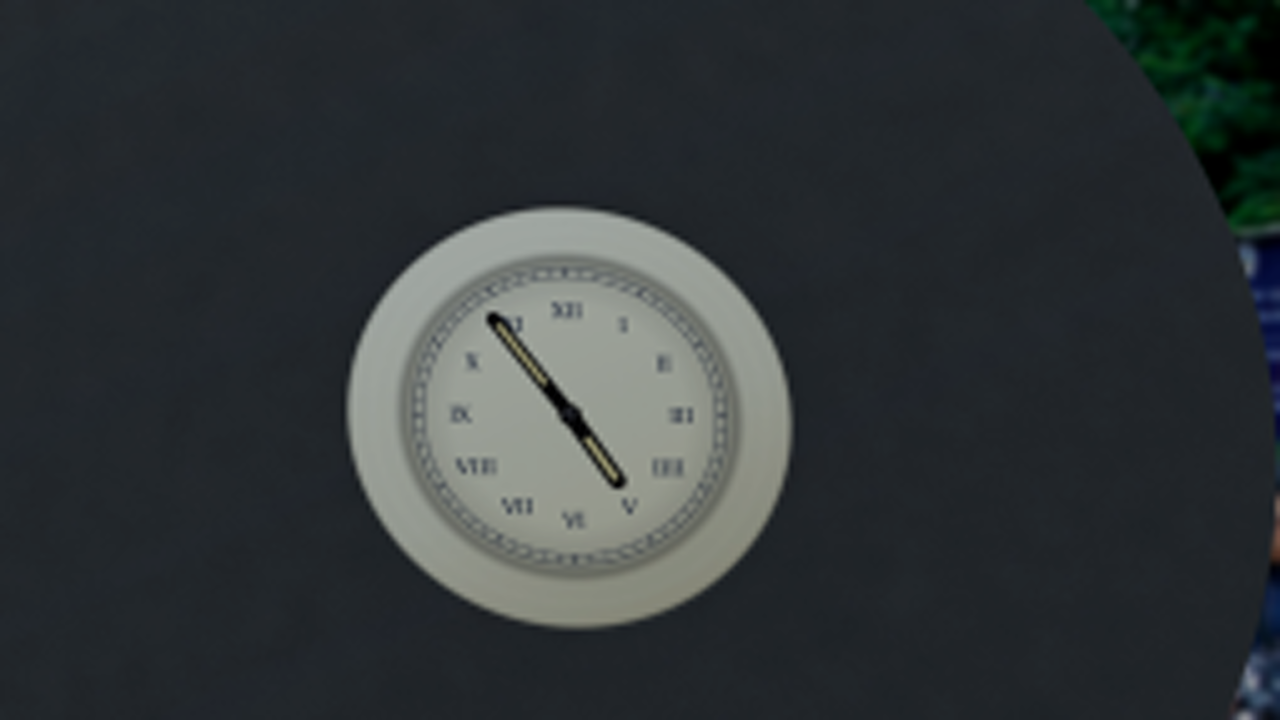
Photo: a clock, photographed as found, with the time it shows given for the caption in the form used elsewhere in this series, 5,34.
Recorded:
4,54
